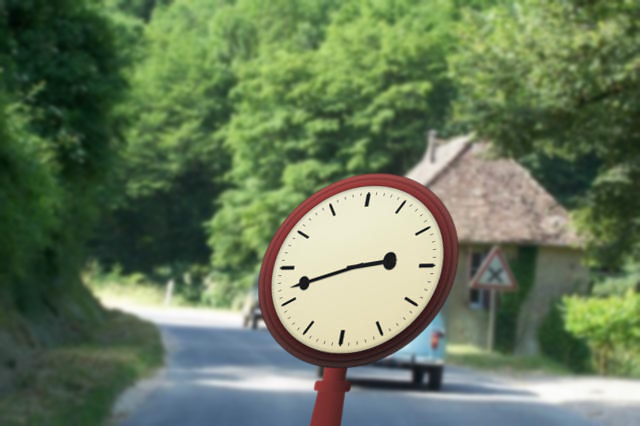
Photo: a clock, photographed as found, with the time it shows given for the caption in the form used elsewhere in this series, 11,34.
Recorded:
2,42
